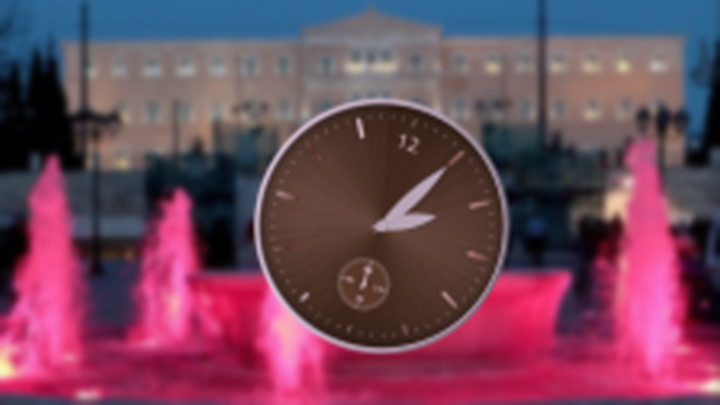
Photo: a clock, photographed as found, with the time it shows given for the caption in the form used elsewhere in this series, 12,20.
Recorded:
2,05
